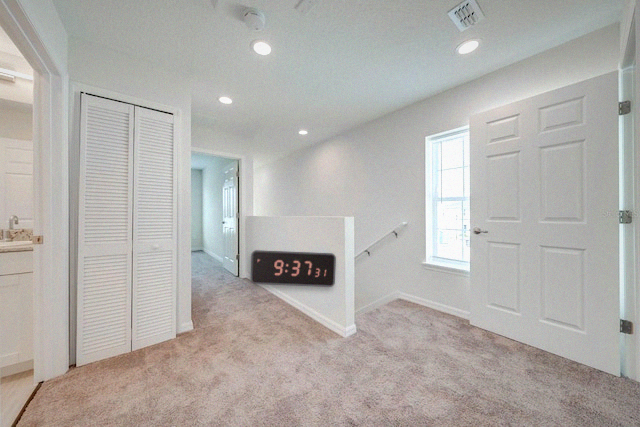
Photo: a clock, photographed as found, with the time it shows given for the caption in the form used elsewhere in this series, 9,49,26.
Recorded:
9,37,31
